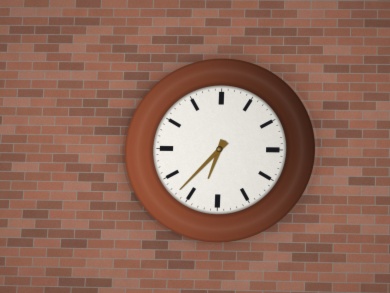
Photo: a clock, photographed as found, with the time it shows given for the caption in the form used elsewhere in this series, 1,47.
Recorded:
6,37
